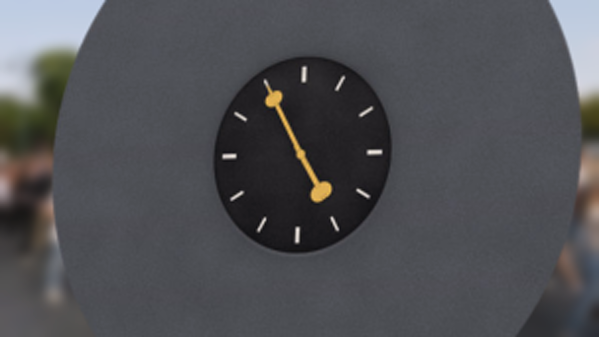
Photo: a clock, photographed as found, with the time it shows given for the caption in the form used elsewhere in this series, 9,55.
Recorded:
4,55
